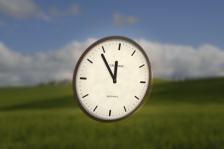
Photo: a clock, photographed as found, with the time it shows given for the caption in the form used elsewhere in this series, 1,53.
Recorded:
11,54
